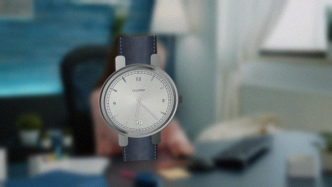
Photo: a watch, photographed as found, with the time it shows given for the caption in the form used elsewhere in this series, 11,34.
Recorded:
6,23
